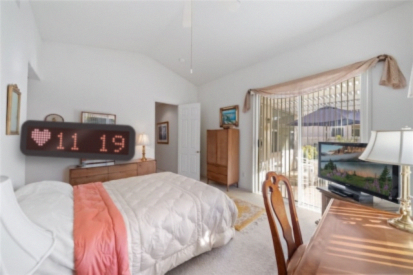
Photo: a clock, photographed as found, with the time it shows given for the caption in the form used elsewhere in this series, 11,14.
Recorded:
11,19
